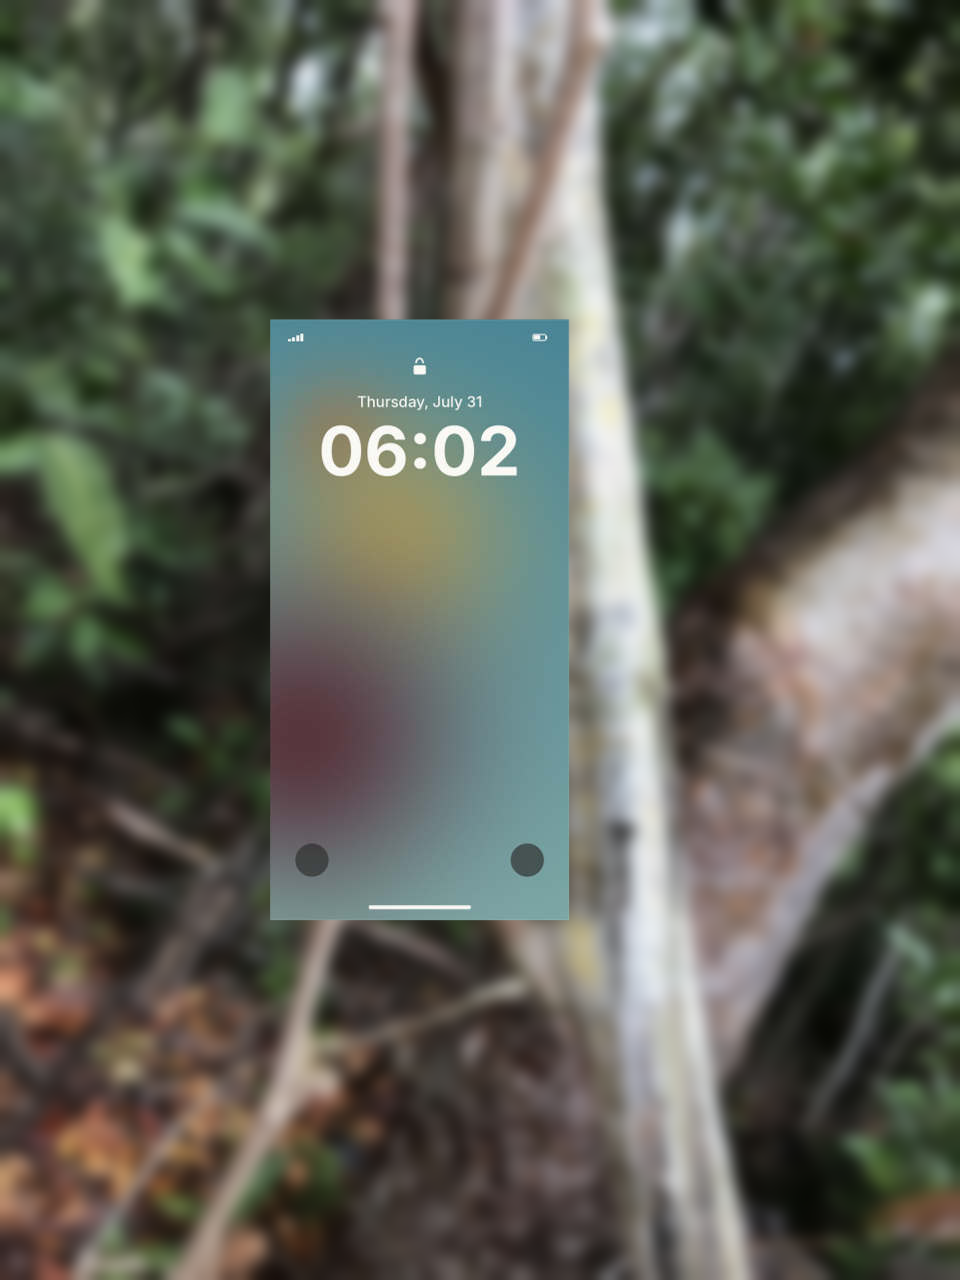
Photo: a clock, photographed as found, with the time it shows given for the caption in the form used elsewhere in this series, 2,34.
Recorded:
6,02
